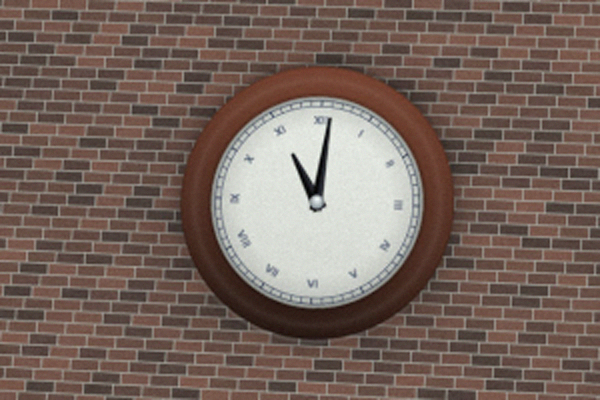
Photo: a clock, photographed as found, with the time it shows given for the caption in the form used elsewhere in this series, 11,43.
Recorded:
11,01
